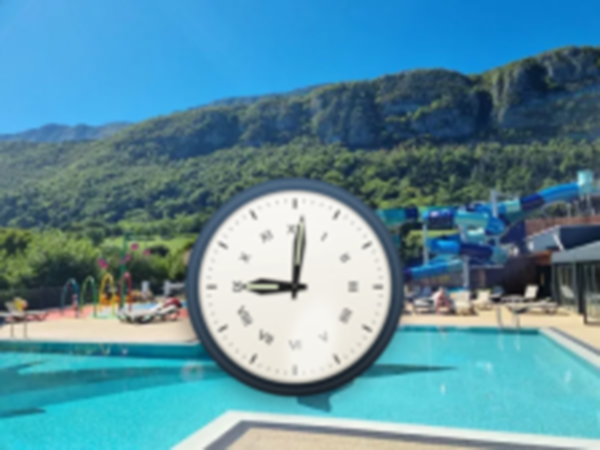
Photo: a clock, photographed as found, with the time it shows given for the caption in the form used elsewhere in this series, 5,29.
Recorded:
9,01
